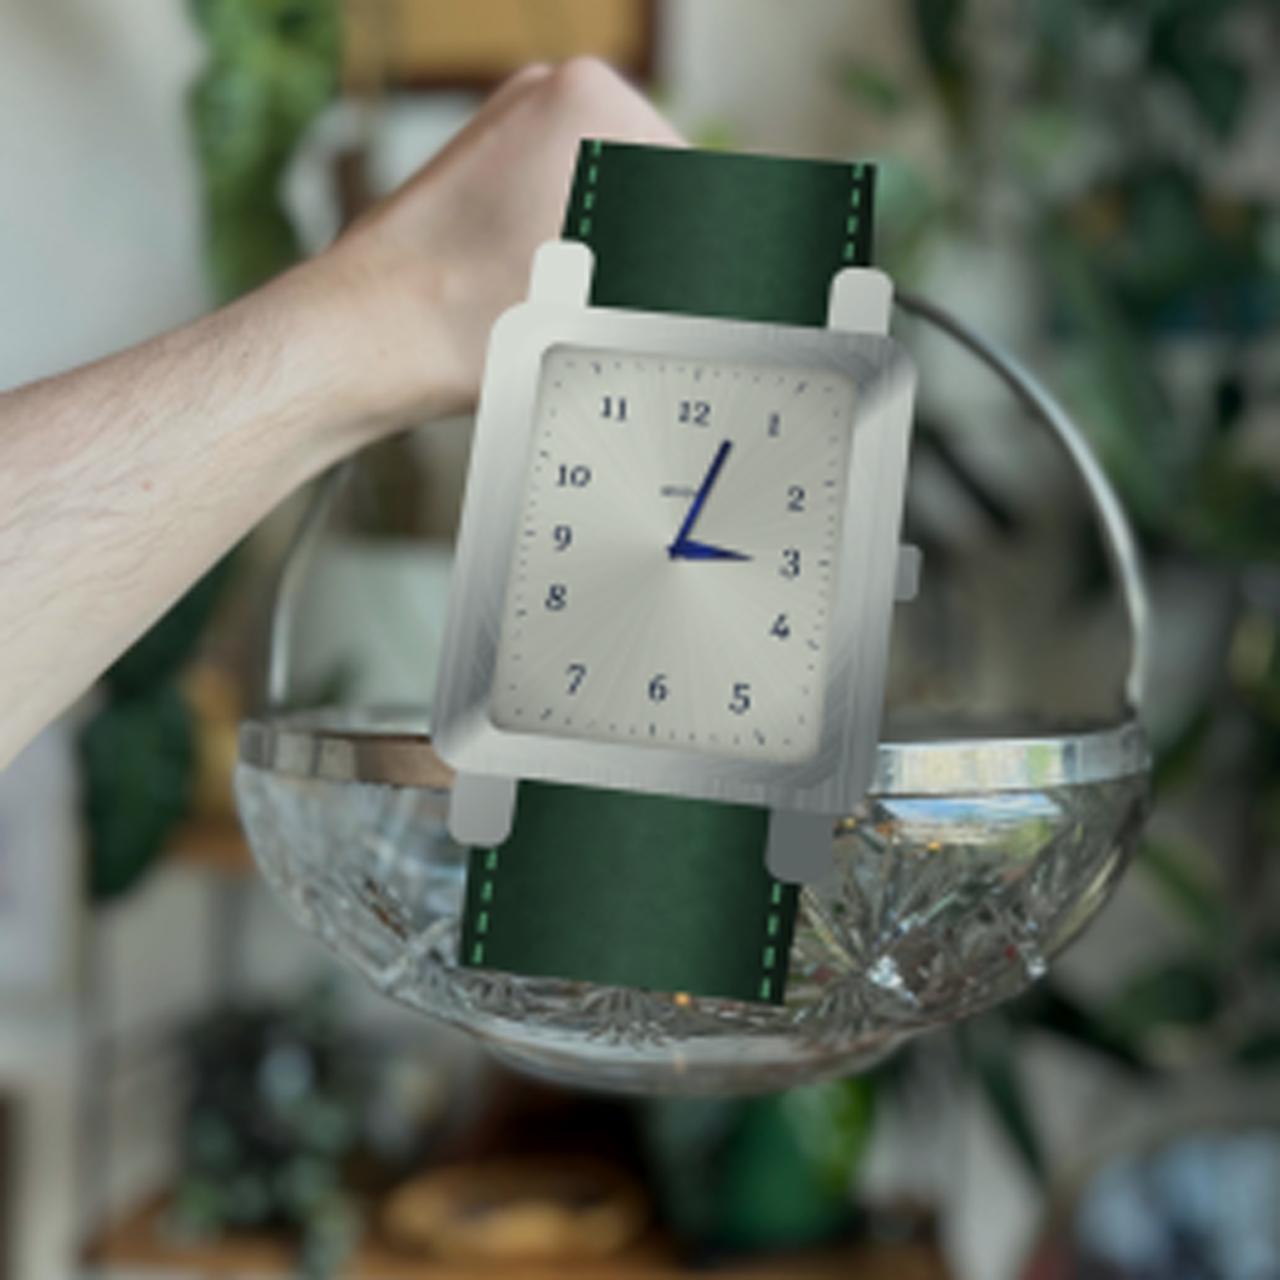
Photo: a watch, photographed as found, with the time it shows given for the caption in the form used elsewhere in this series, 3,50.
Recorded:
3,03
